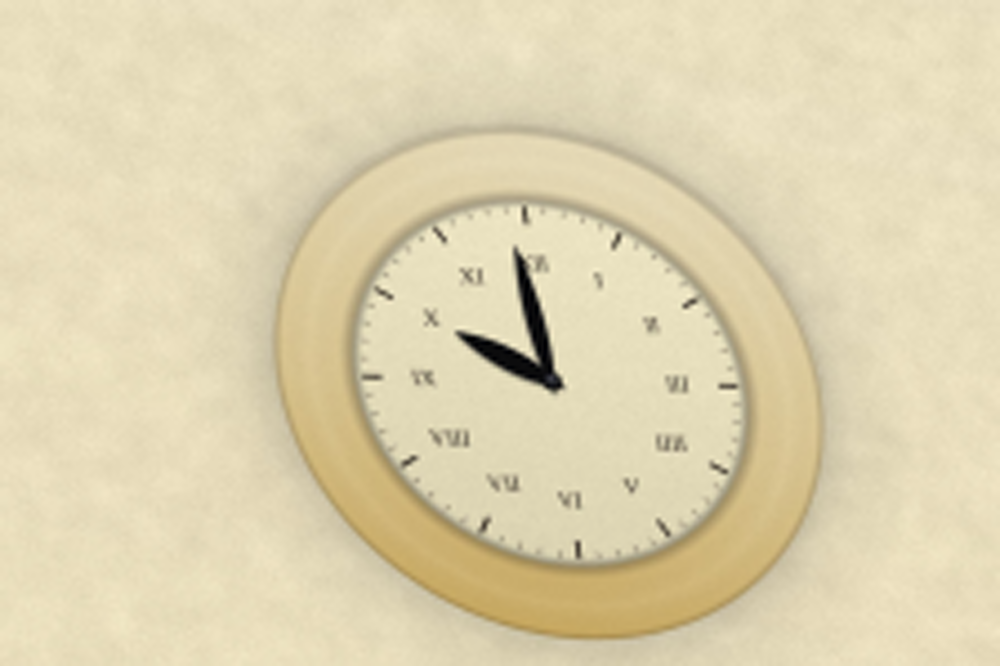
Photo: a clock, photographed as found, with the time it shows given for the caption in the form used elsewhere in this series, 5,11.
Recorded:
9,59
